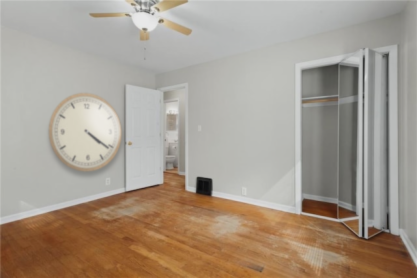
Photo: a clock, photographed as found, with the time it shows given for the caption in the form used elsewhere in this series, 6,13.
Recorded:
4,21
